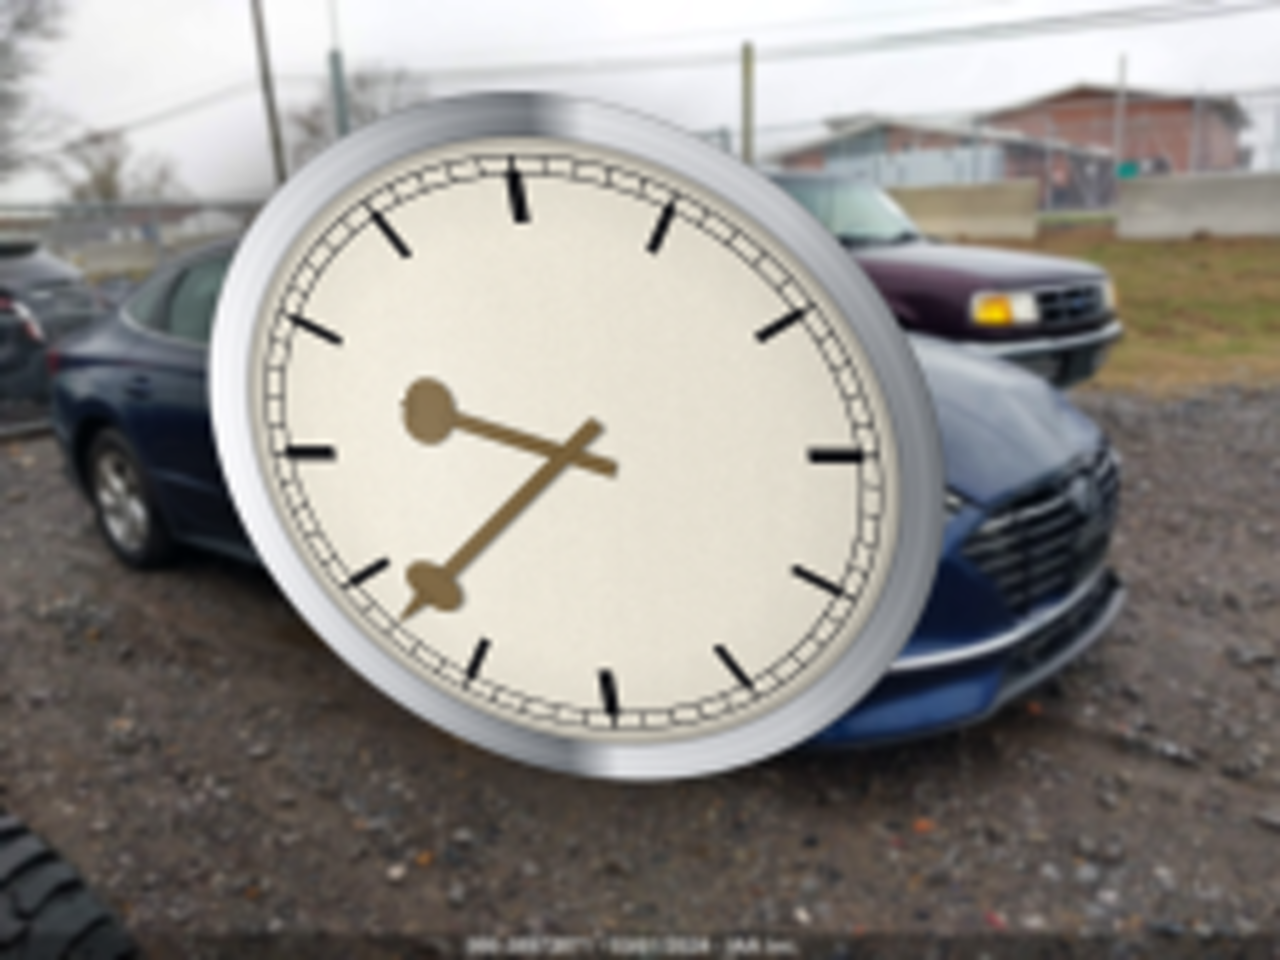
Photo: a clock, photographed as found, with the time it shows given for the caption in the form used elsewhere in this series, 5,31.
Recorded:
9,38
